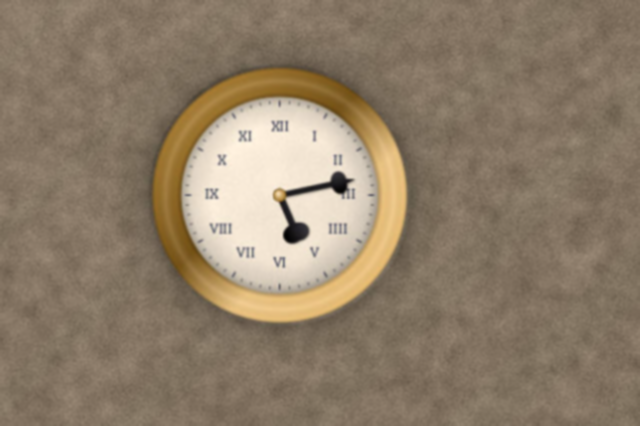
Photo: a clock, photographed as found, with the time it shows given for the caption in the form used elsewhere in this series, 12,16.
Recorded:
5,13
